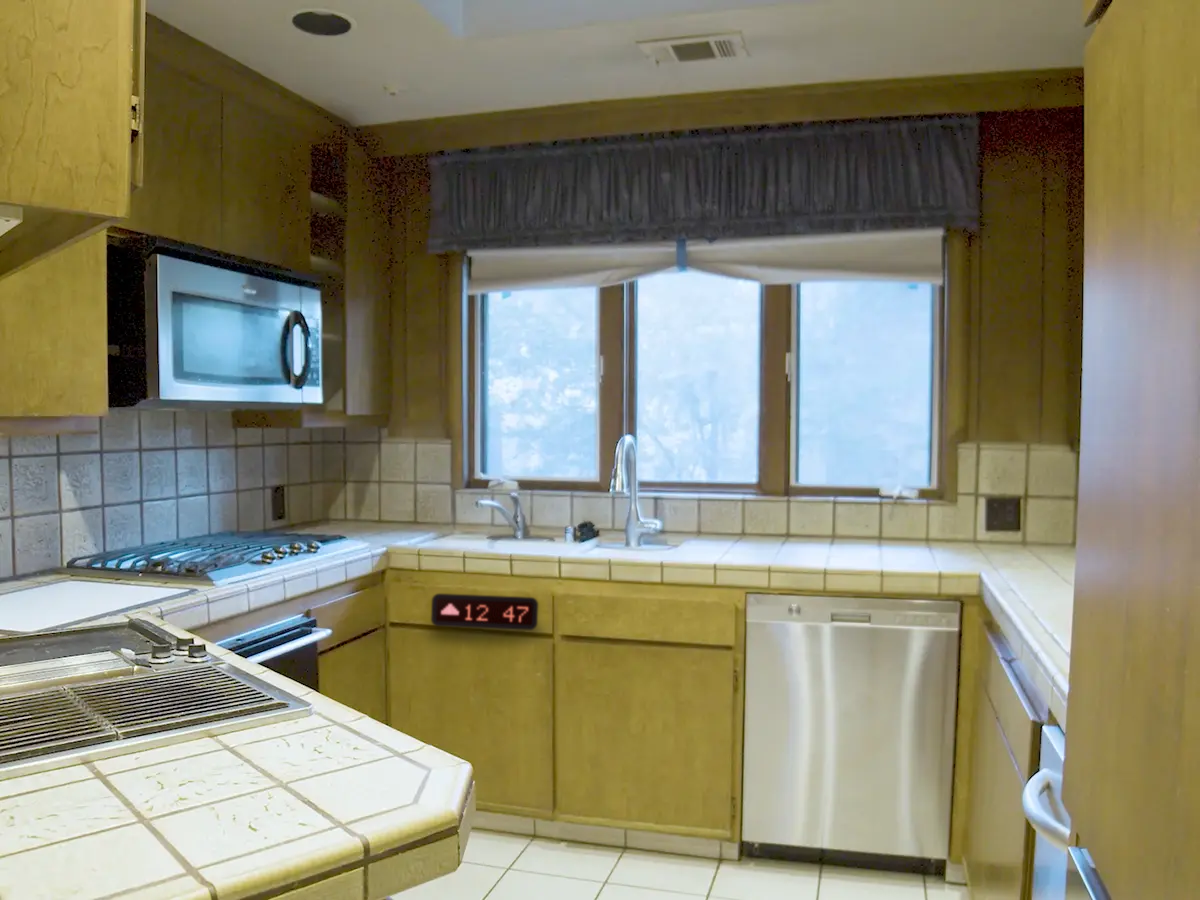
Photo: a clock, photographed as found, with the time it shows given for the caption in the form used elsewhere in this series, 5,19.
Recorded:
12,47
